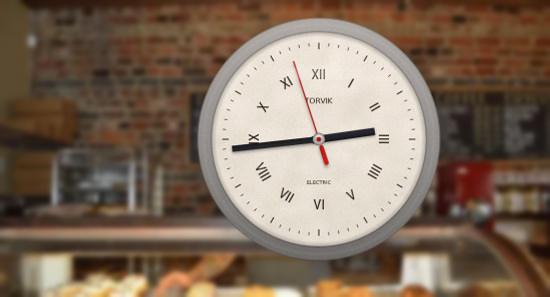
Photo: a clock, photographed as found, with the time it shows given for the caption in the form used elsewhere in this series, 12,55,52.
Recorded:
2,43,57
